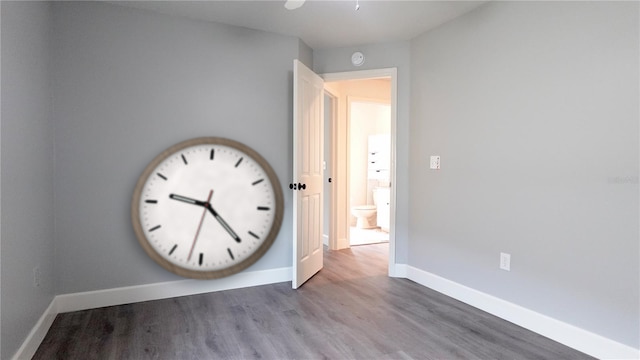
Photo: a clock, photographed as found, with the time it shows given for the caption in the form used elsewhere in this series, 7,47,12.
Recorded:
9,22,32
